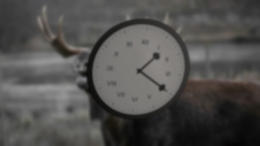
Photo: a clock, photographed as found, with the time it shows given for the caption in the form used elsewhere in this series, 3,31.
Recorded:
1,20
